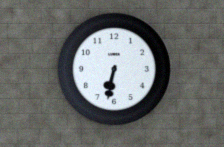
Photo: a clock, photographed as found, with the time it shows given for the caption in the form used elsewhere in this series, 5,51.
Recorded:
6,32
